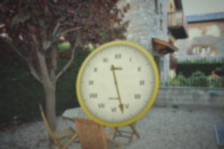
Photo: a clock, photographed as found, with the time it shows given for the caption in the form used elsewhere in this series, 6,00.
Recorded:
11,27
